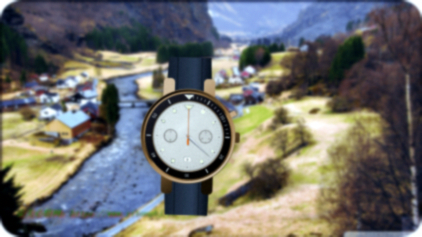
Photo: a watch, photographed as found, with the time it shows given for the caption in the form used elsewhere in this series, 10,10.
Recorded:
4,22
